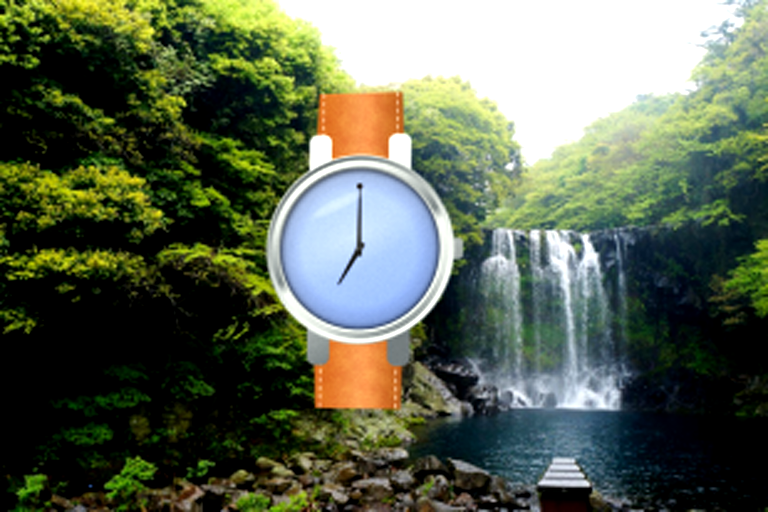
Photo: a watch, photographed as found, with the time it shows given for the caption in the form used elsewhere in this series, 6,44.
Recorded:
7,00
